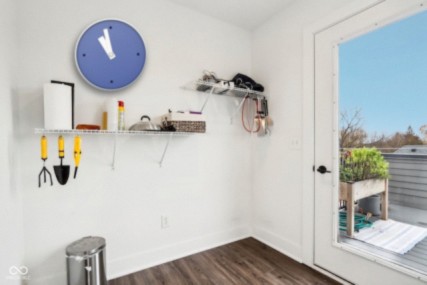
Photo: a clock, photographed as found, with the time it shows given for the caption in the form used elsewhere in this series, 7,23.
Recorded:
10,58
